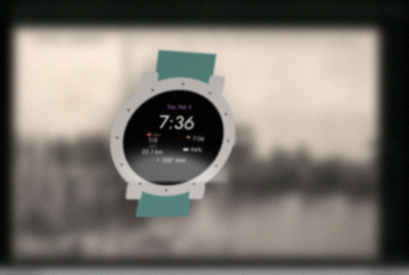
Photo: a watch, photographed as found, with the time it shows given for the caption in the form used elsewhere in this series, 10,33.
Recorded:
7,36
